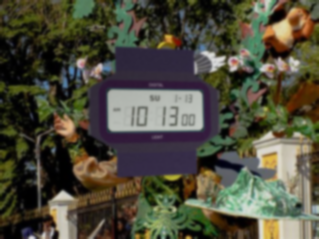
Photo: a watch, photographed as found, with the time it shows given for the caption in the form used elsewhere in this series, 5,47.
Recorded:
10,13
